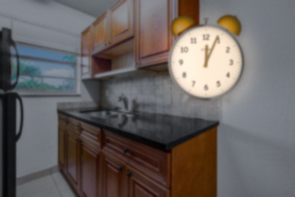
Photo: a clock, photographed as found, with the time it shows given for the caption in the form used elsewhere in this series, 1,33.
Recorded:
12,04
